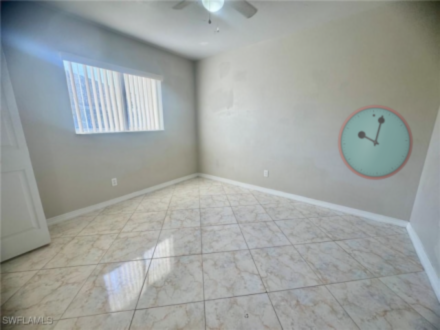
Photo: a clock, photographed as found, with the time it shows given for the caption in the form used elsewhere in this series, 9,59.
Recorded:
10,03
